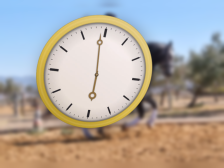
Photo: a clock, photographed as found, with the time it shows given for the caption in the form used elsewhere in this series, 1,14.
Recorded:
5,59
